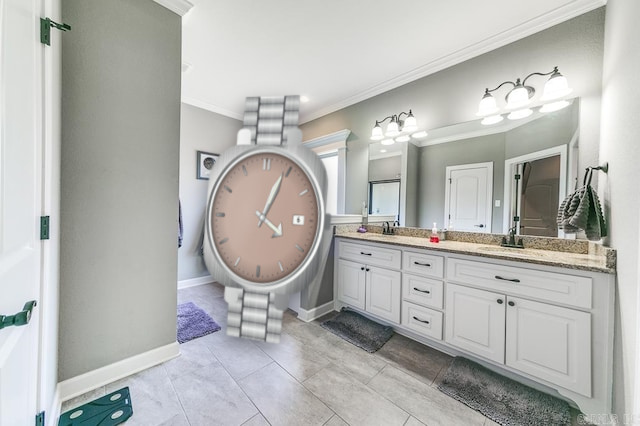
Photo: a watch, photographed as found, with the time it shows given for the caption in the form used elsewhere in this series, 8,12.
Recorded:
4,04
